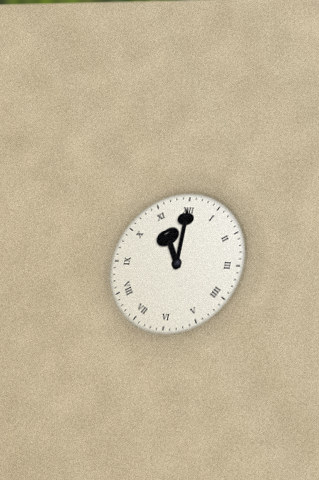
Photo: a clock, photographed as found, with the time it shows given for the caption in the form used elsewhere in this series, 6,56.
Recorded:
11,00
